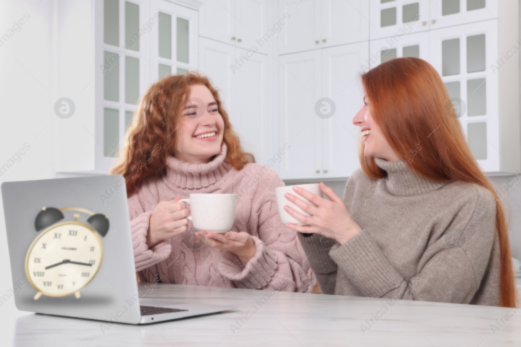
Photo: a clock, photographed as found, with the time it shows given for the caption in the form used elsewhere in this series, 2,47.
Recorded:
8,16
